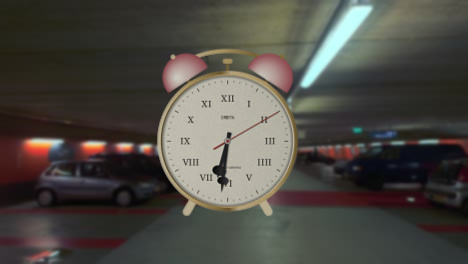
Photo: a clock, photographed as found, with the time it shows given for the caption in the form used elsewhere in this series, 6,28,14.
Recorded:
6,31,10
